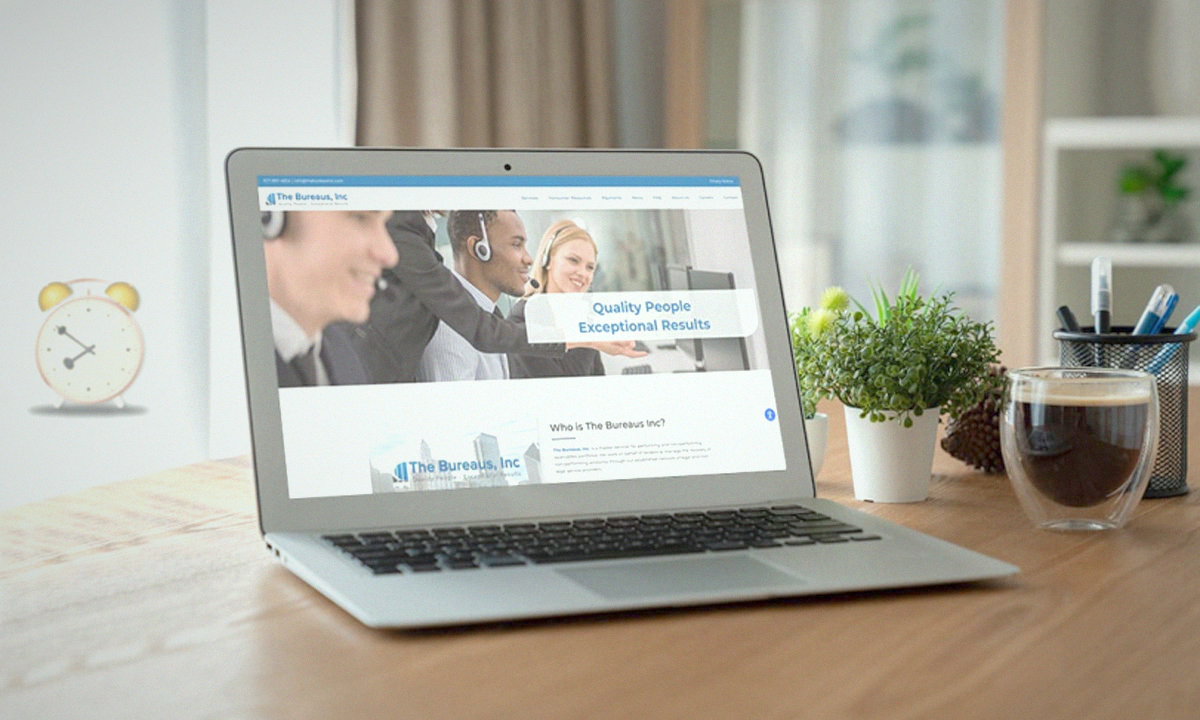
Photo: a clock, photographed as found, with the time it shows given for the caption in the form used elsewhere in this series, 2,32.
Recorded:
7,51
